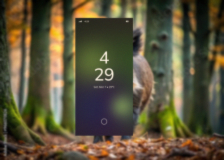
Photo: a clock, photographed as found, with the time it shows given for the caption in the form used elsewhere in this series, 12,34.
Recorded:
4,29
